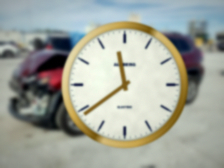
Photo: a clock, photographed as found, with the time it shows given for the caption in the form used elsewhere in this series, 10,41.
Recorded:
11,39
